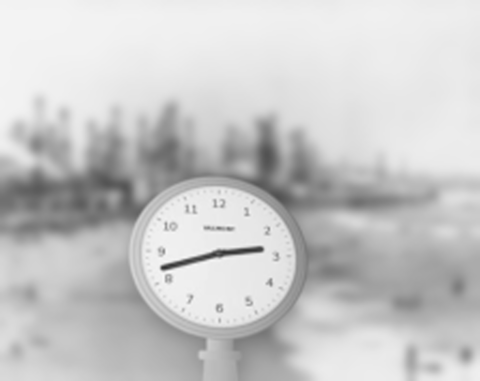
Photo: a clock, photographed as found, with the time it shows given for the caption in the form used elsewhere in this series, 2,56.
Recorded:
2,42
